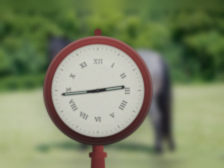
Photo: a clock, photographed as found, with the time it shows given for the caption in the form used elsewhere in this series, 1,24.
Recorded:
2,44
